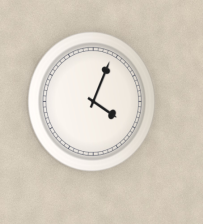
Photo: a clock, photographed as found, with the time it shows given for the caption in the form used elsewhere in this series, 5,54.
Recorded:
4,04
